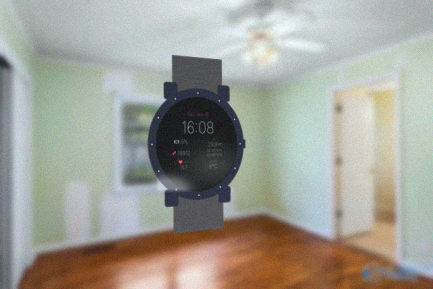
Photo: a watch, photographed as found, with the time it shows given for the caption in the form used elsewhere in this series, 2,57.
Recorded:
16,08
